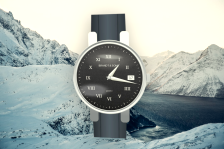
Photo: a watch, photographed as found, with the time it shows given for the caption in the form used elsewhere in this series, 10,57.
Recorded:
1,17
